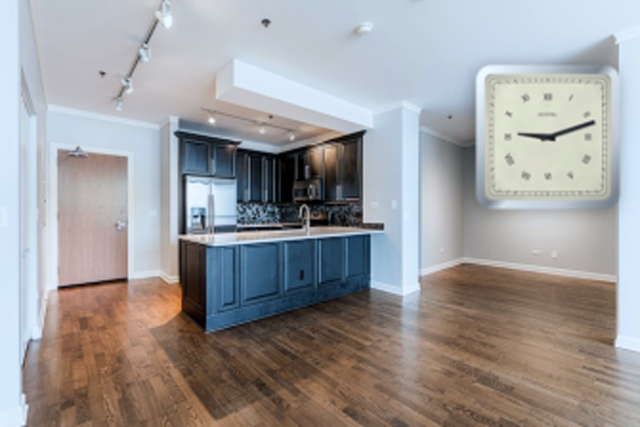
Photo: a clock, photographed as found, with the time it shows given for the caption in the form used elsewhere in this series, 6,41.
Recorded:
9,12
